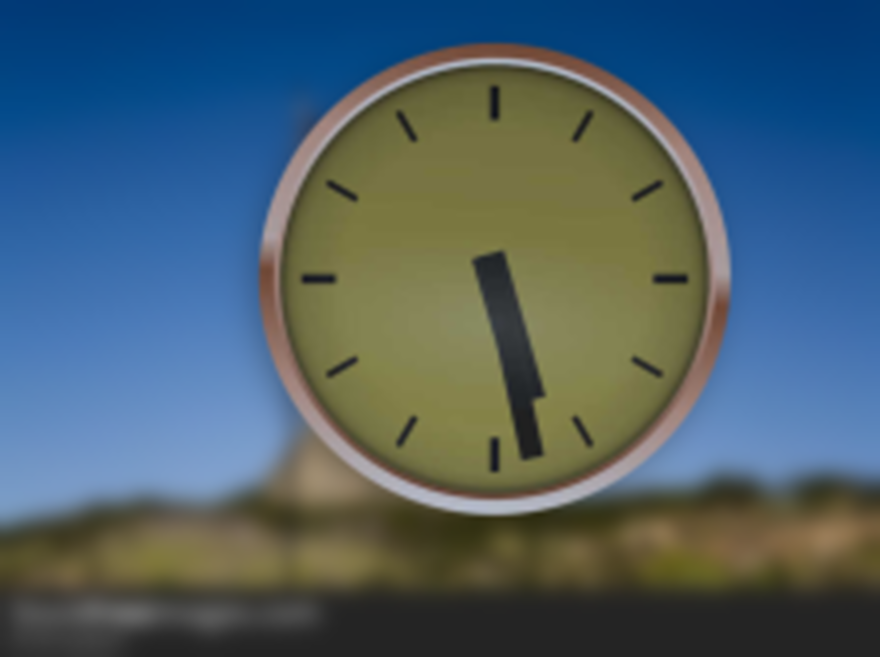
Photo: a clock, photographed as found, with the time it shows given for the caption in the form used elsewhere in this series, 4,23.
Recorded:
5,28
